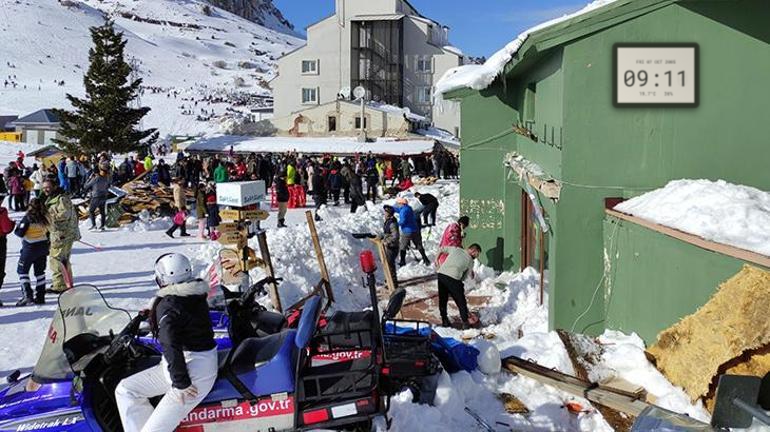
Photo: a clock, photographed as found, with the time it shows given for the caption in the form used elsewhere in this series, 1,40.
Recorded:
9,11
